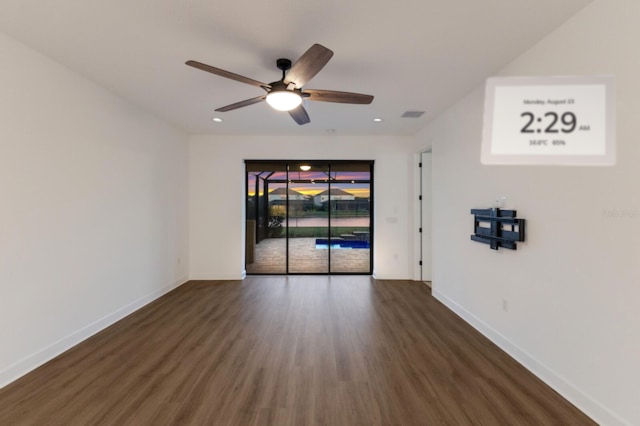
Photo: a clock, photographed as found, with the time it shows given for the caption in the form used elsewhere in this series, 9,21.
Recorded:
2,29
